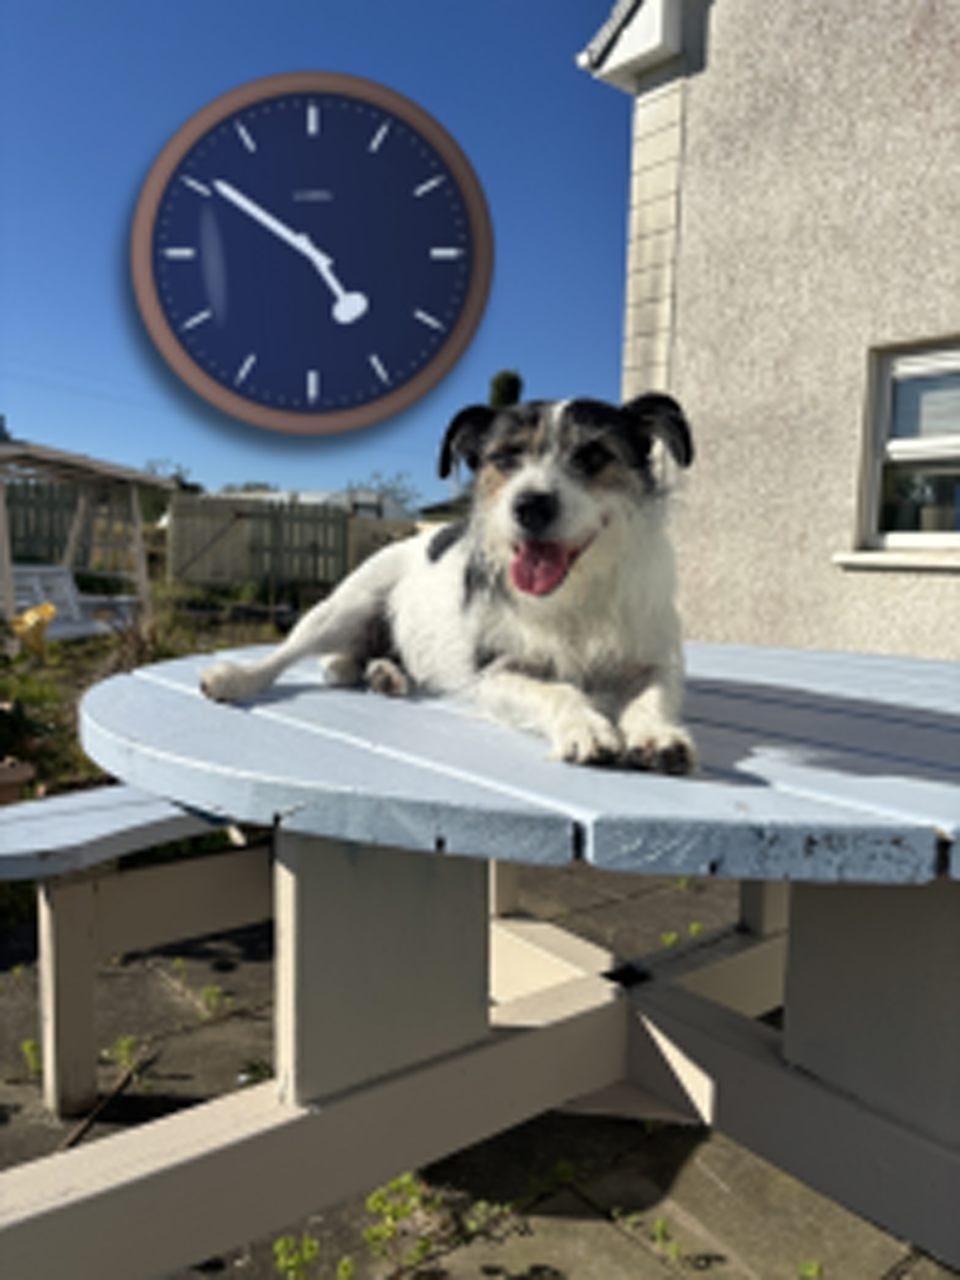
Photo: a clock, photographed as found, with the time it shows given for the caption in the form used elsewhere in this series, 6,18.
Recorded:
4,51
